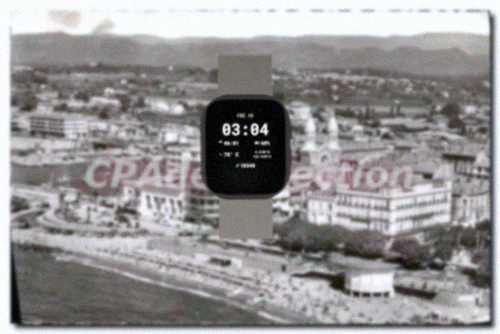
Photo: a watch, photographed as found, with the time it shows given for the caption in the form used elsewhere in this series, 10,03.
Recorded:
3,04
